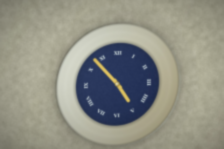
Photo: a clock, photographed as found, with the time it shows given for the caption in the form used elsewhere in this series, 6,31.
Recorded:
4,53
